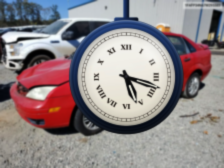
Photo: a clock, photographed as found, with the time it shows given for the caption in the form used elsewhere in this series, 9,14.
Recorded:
5,18
